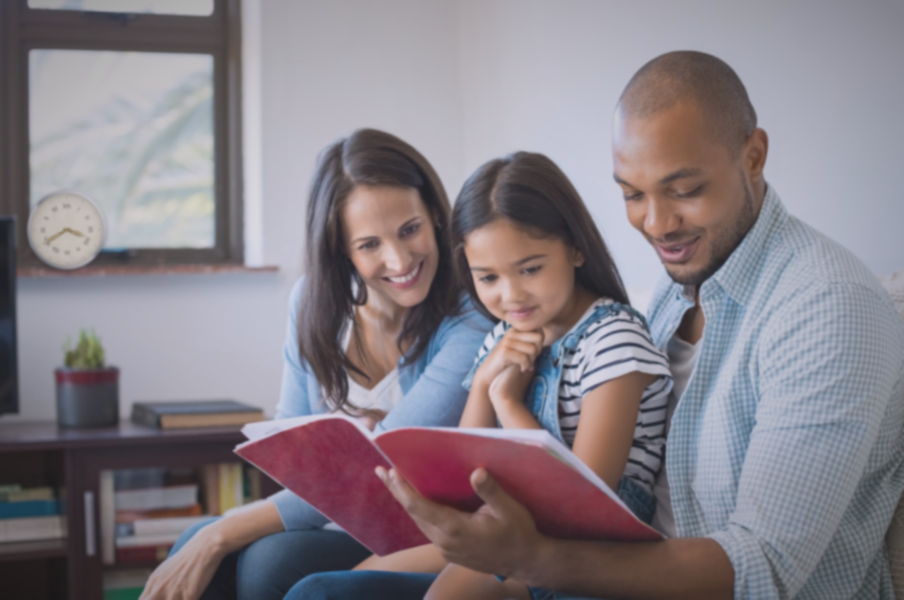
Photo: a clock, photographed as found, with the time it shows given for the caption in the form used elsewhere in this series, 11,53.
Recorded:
3,40
